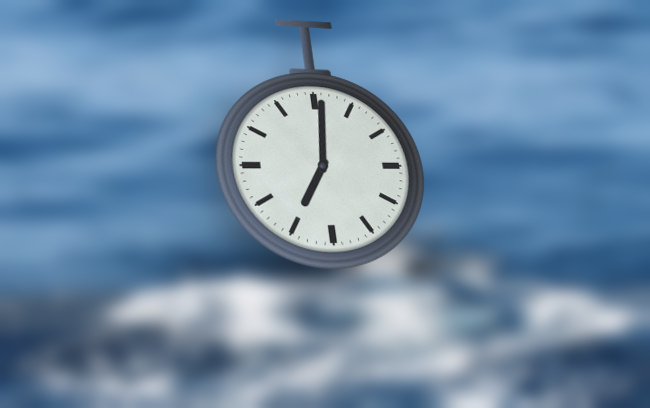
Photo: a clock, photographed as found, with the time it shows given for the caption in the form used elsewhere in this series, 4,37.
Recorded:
7,01
